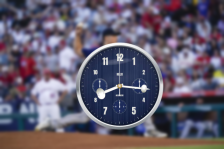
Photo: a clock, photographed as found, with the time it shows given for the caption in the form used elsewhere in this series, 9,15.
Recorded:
8,16
